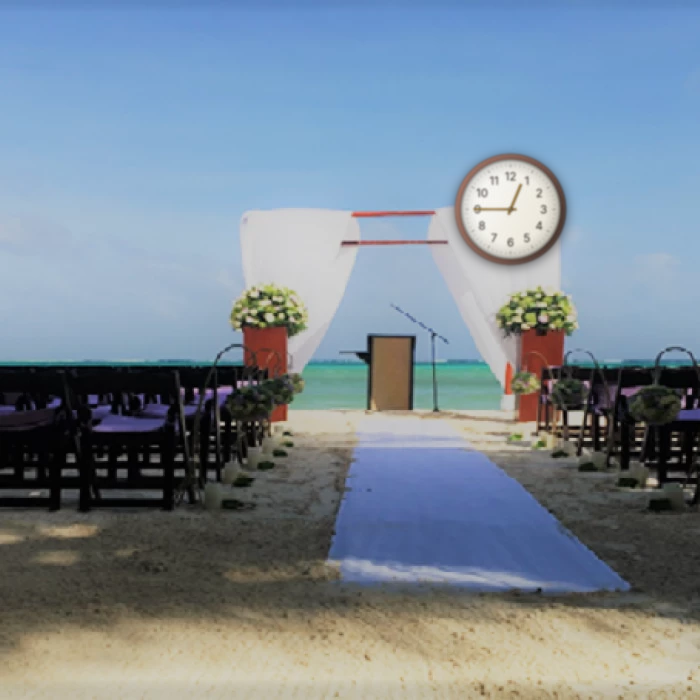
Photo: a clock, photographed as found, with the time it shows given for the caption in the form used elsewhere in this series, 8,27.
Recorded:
12,45
